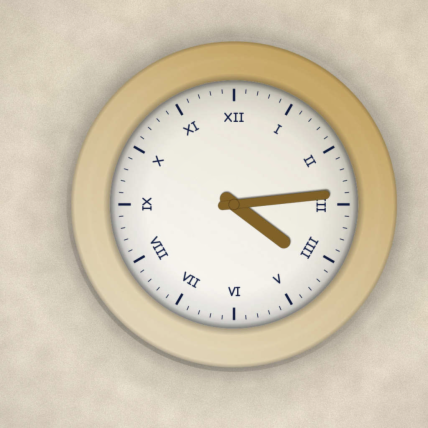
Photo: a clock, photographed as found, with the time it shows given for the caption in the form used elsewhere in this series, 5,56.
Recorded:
4,14
